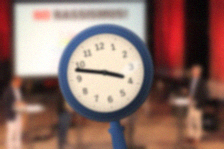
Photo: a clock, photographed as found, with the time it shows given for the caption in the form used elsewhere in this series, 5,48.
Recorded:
3,48
